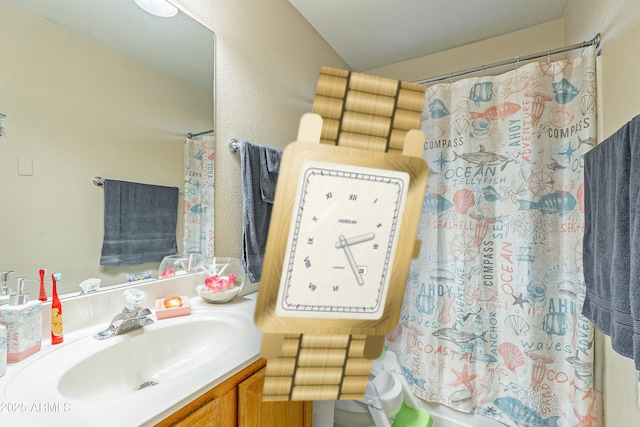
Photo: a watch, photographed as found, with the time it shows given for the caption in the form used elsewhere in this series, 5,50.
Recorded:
2,24
